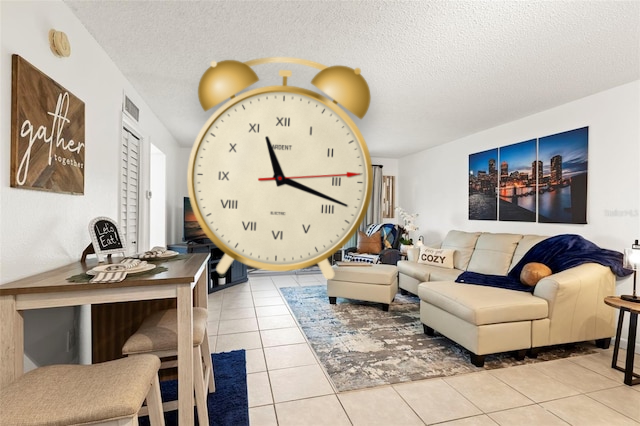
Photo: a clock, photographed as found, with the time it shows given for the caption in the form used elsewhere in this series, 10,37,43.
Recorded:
11,18,14
